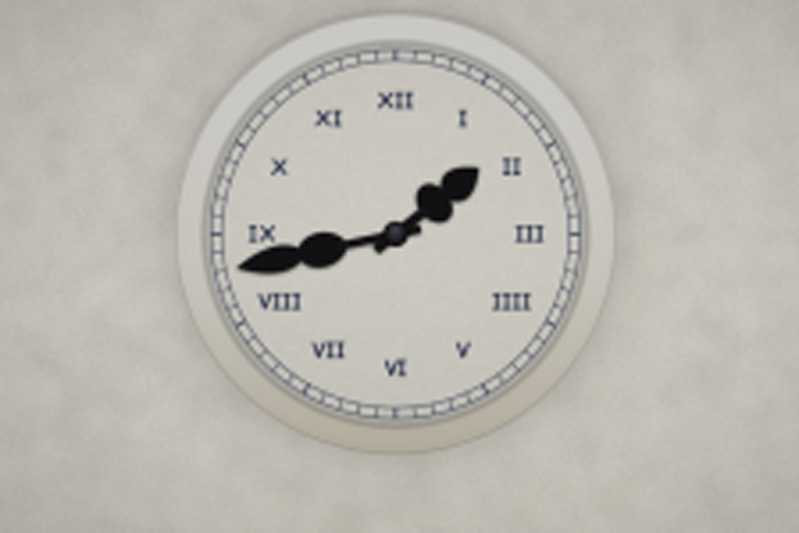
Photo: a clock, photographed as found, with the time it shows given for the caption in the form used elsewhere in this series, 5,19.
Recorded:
1,43
